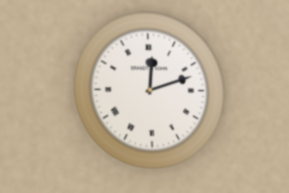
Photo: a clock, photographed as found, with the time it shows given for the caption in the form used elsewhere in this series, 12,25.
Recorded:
12,12
